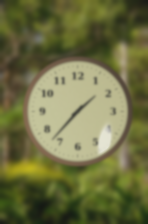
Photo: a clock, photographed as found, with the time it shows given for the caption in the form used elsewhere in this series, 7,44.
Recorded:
1,37
